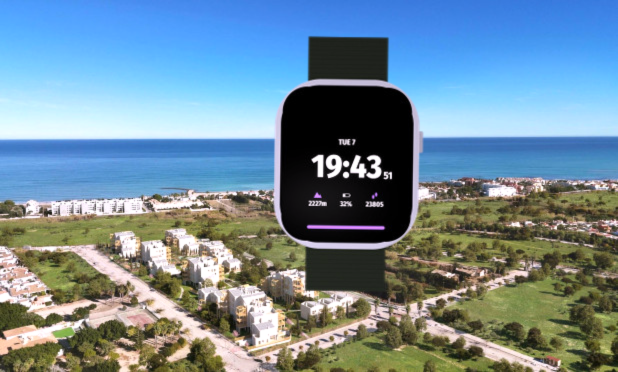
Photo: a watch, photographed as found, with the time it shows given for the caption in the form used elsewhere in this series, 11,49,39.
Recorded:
19,43,51
